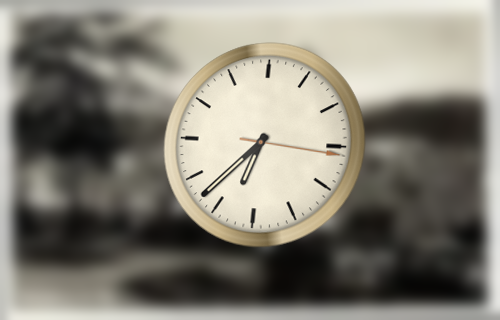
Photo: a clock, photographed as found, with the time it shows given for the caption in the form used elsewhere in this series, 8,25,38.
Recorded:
6,37,16
